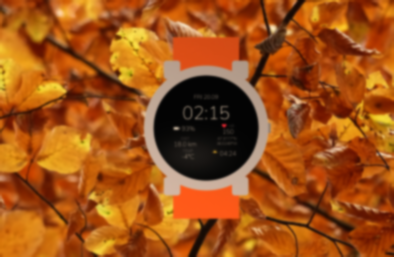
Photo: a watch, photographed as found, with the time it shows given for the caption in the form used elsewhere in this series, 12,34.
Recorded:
2,15
